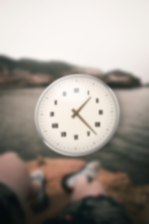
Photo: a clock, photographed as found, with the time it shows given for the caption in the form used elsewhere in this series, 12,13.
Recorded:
1,23
